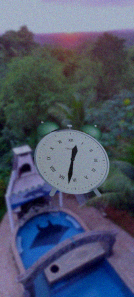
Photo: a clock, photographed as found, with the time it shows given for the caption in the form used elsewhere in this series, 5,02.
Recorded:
12,32
